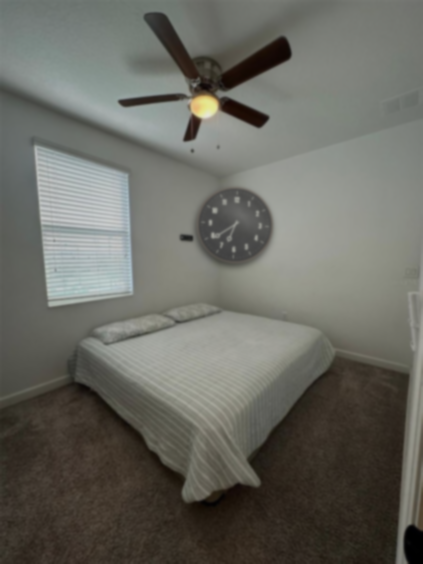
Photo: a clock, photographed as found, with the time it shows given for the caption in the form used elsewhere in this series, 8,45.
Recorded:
6,39
